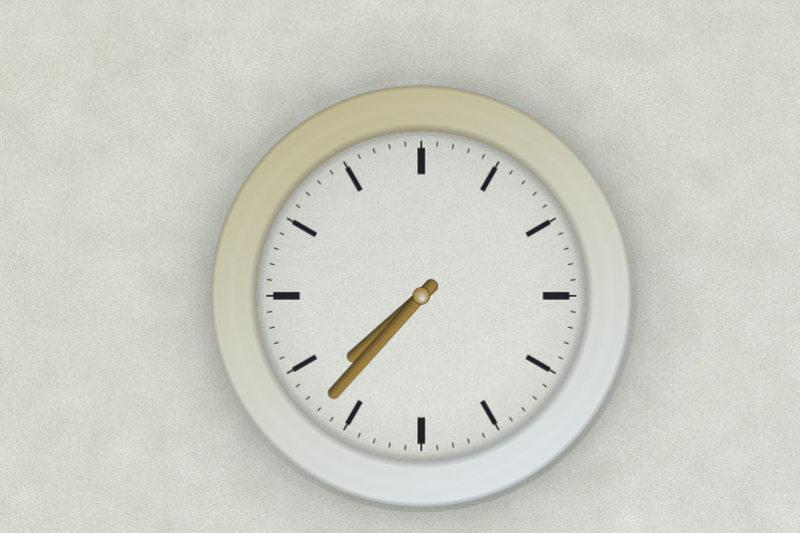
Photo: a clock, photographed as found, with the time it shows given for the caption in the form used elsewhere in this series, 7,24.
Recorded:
7,37
